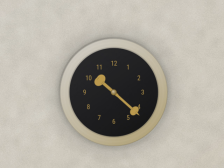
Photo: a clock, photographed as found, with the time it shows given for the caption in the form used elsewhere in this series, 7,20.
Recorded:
10,22
